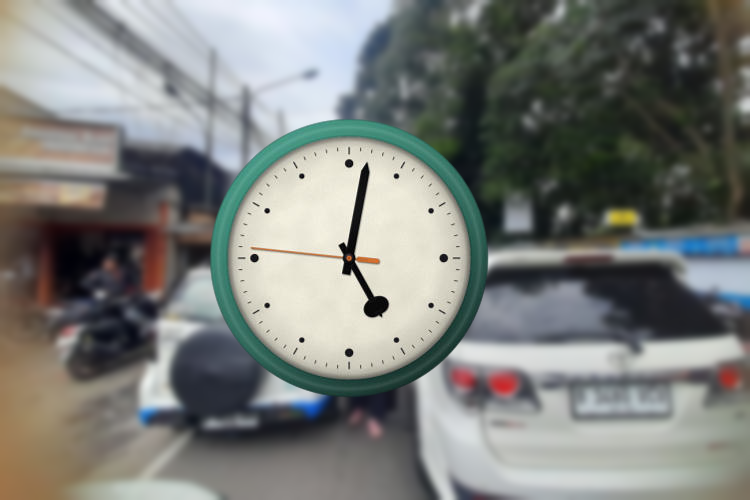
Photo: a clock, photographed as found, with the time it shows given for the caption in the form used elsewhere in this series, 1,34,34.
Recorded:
5,01,46
